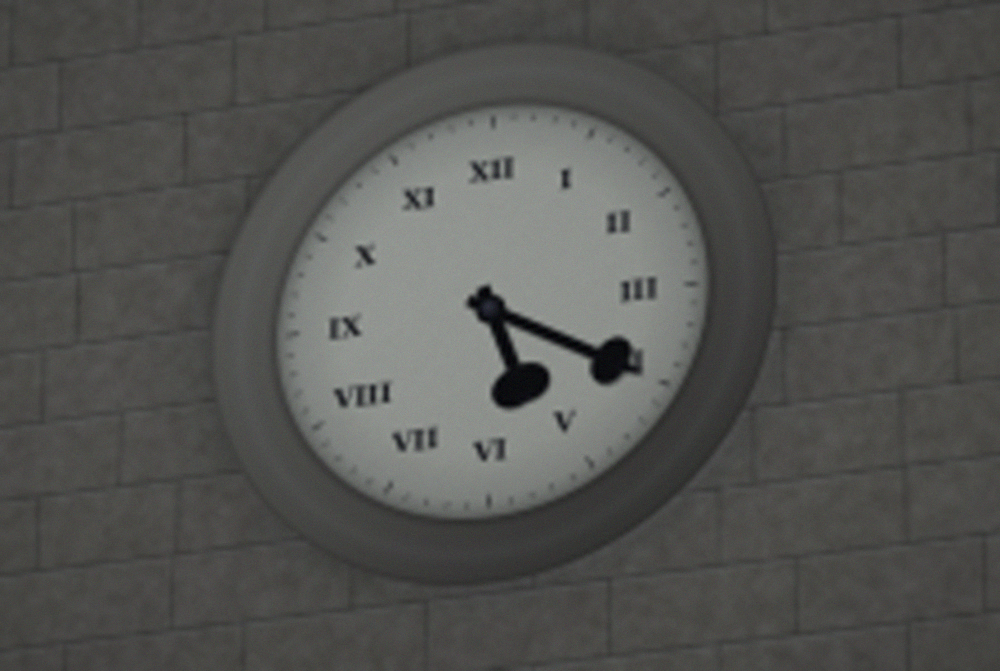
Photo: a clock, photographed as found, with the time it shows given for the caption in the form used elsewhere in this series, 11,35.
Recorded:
5,20
